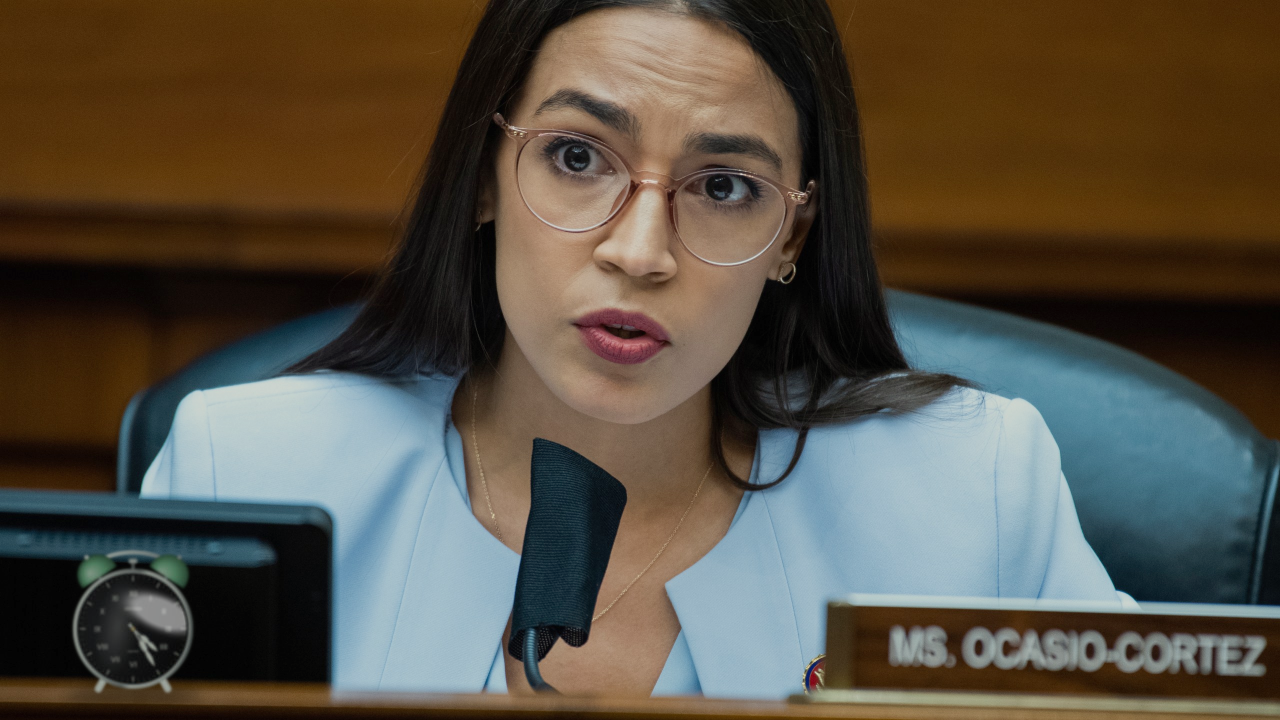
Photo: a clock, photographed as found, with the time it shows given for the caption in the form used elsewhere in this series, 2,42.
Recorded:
4,25
